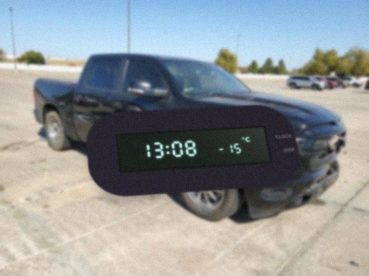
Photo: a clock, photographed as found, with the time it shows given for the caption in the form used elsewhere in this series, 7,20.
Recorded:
13,08
